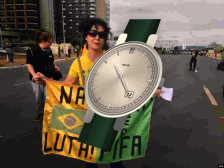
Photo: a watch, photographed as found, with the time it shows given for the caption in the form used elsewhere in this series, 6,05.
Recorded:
10,23
